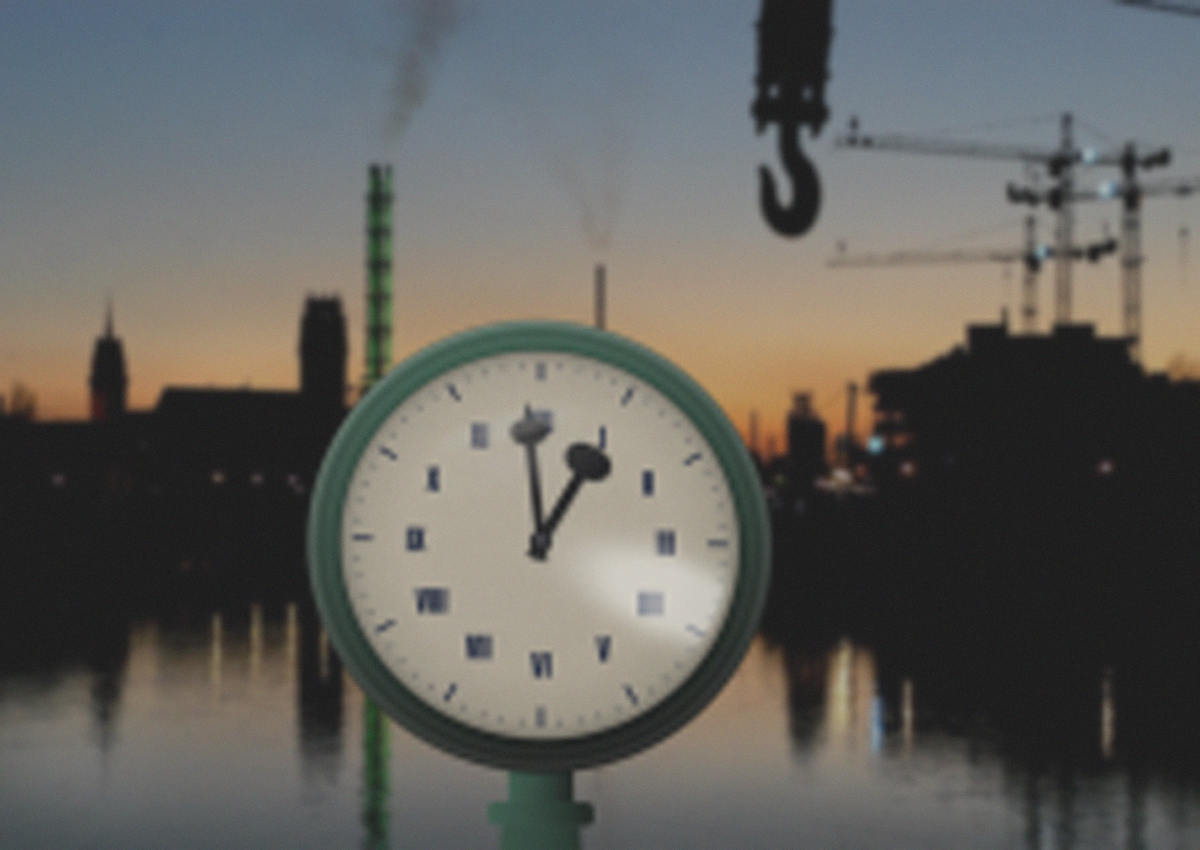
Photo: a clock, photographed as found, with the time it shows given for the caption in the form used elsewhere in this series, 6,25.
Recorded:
12,59
